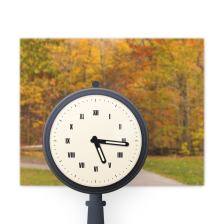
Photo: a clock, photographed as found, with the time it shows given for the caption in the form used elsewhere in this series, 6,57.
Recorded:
5,16
